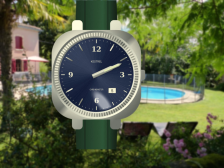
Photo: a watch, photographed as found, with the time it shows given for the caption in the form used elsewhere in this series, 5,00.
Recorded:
2,11
